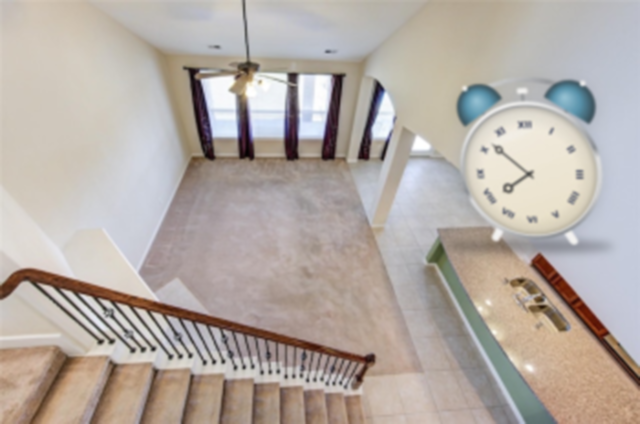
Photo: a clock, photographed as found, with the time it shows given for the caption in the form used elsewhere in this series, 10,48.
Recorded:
7,52
